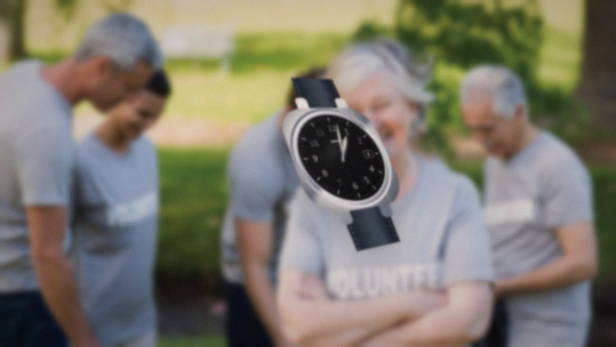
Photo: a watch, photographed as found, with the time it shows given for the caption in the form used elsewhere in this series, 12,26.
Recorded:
1,02
